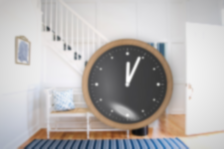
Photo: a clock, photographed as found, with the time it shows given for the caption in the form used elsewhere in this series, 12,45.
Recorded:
12,04
